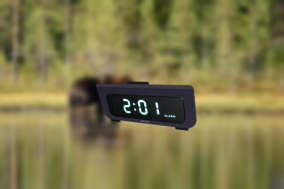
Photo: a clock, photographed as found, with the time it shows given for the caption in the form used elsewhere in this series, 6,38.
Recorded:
2,01
